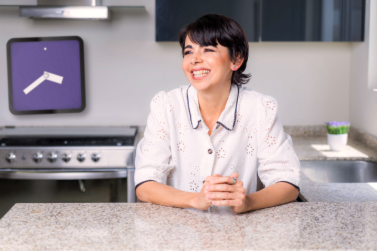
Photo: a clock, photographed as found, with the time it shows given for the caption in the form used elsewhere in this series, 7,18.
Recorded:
3,39
